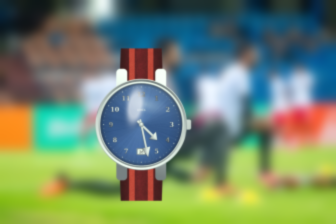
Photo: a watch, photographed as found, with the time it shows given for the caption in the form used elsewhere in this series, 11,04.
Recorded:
4,28
